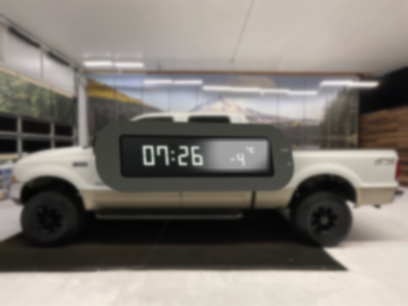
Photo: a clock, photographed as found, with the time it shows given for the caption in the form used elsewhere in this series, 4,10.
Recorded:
7,26
